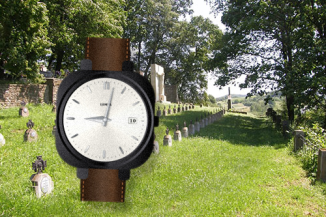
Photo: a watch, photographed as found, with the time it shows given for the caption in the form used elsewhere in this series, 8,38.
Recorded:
9,02
